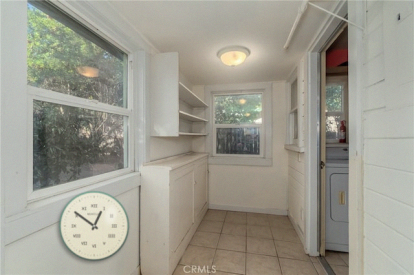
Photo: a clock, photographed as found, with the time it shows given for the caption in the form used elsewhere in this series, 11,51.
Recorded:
12,51
